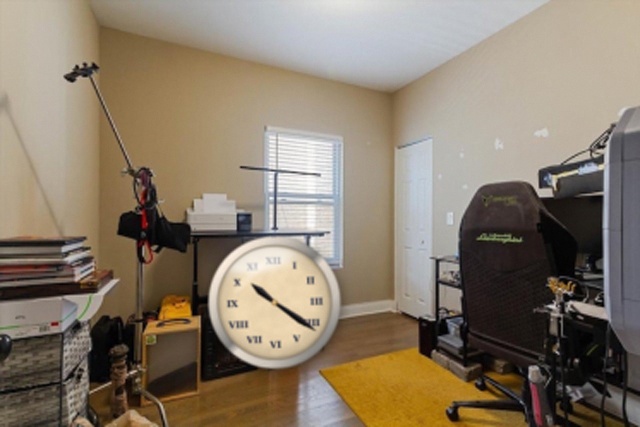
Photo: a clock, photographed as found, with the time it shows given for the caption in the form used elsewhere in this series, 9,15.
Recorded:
10,21
